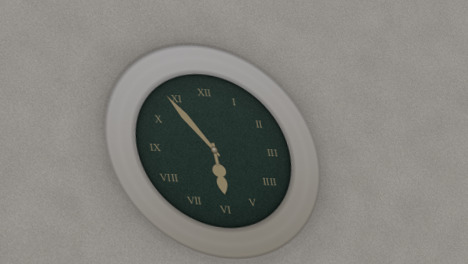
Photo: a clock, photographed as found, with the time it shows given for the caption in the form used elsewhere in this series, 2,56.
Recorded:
5,54
